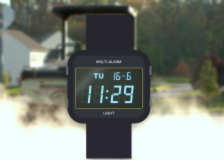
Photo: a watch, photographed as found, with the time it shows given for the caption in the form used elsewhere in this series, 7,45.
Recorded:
11,29
